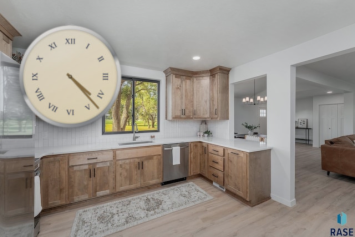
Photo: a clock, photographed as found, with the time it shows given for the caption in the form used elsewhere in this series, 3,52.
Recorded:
4,23
